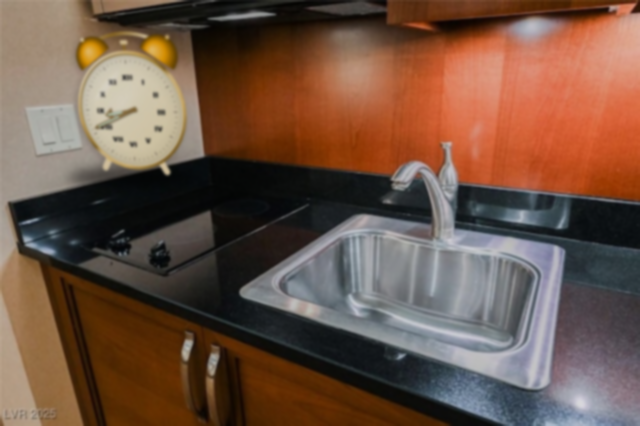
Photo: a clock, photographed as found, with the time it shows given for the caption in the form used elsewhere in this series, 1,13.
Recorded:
8,41
